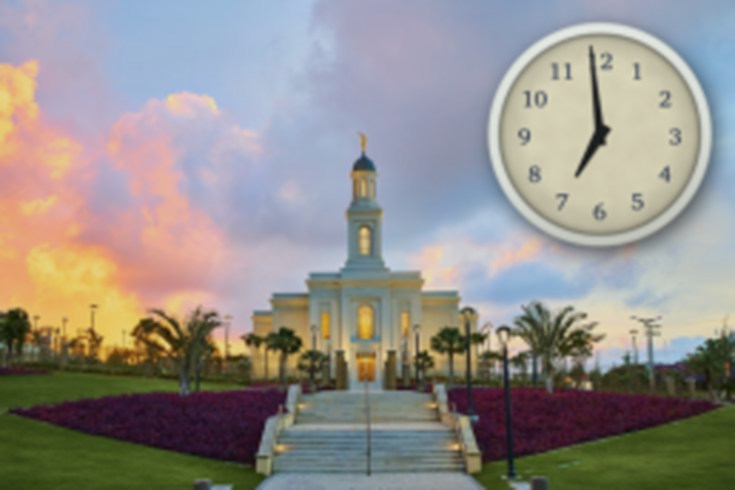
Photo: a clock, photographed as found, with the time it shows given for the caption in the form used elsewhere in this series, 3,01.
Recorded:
6,59
